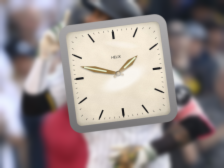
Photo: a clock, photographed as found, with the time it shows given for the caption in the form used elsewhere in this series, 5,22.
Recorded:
1,48
